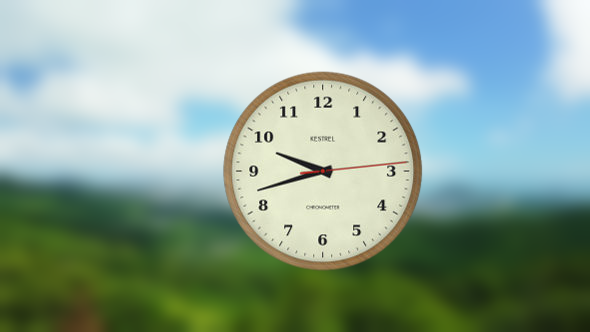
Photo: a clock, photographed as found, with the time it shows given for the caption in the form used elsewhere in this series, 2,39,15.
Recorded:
9,42,14
